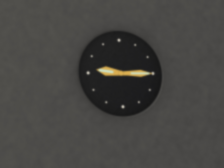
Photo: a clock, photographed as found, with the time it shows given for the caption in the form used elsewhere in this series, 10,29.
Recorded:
9,15
